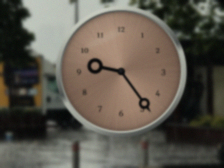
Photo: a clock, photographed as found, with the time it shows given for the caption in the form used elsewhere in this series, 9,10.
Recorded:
9,24
